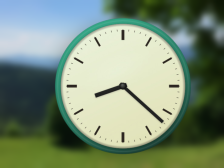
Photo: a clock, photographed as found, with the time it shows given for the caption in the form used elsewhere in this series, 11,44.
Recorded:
8,22
